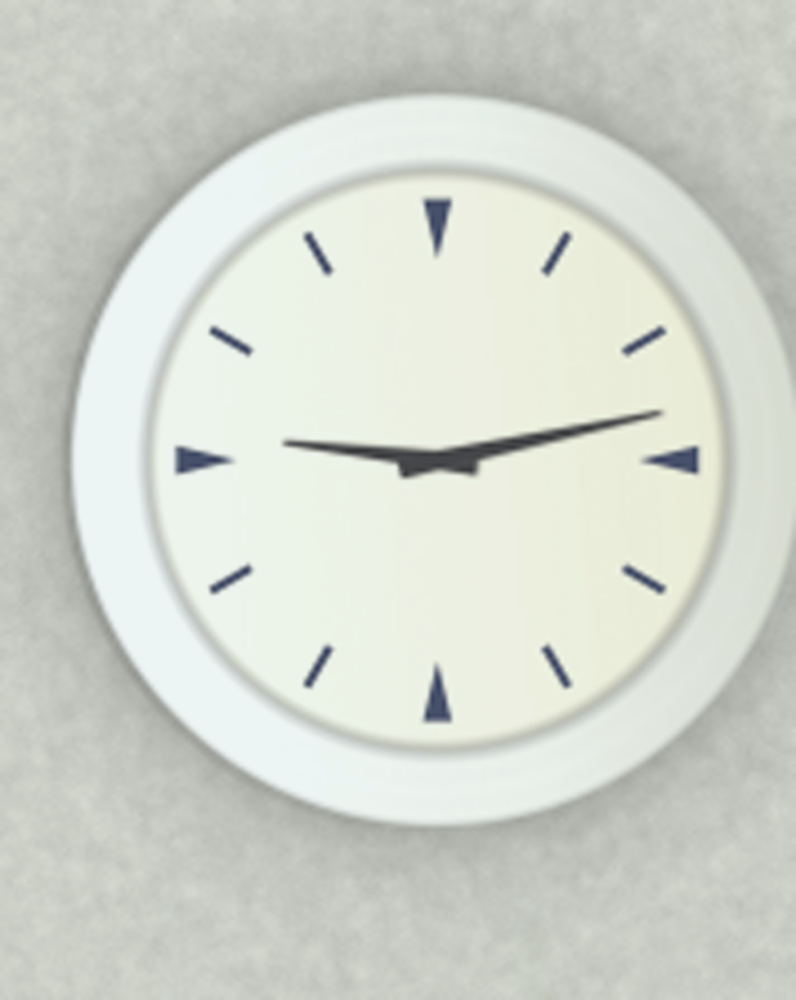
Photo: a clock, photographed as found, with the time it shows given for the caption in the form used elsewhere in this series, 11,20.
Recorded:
9,13
